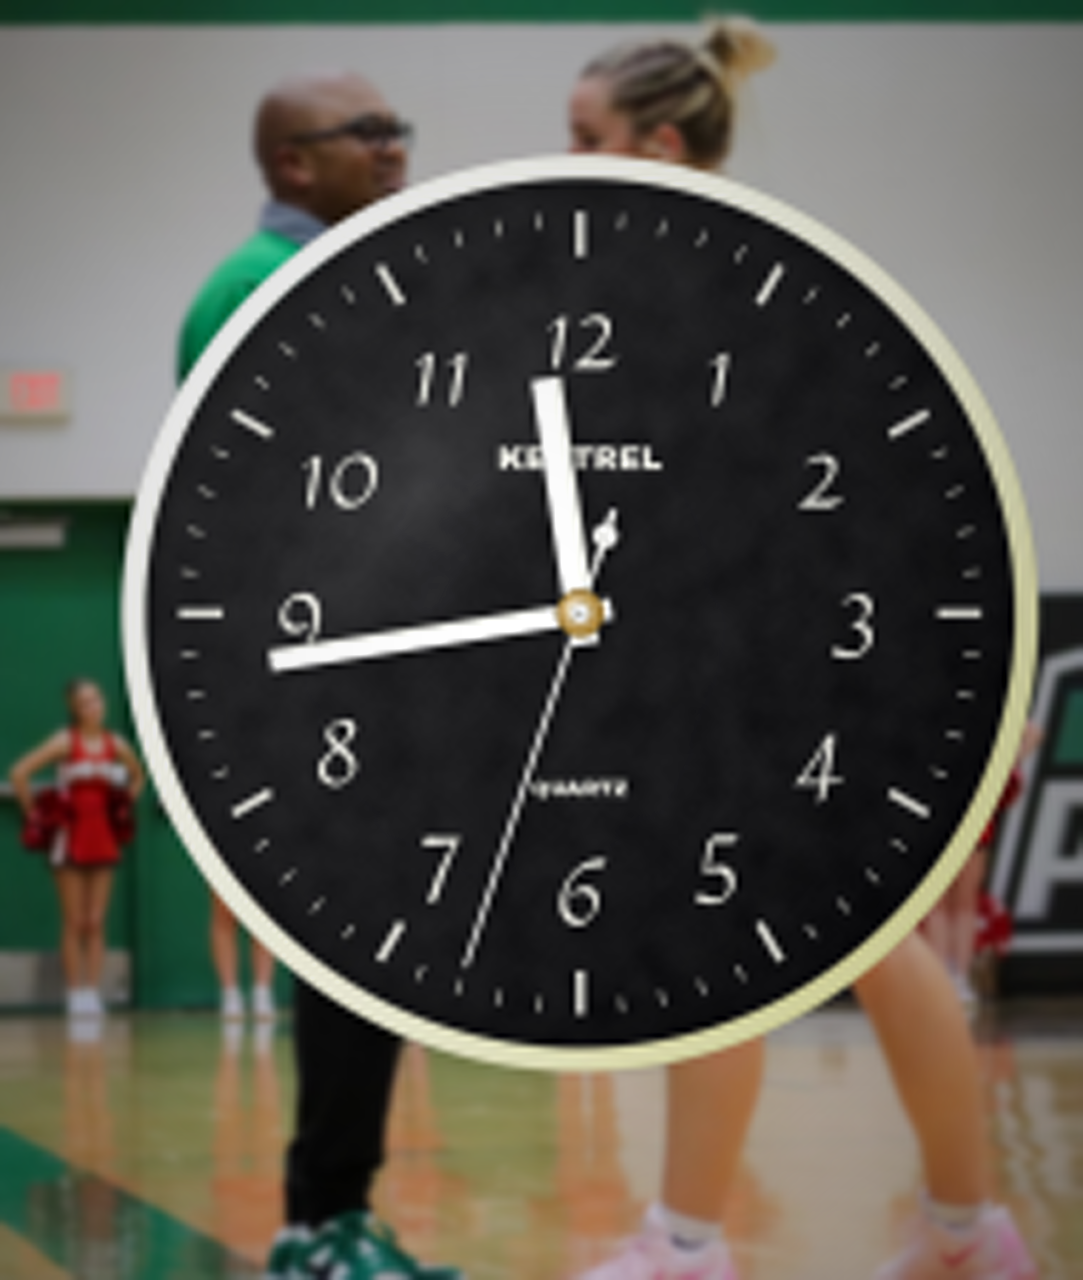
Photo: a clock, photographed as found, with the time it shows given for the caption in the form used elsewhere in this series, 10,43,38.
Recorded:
11,43,33
